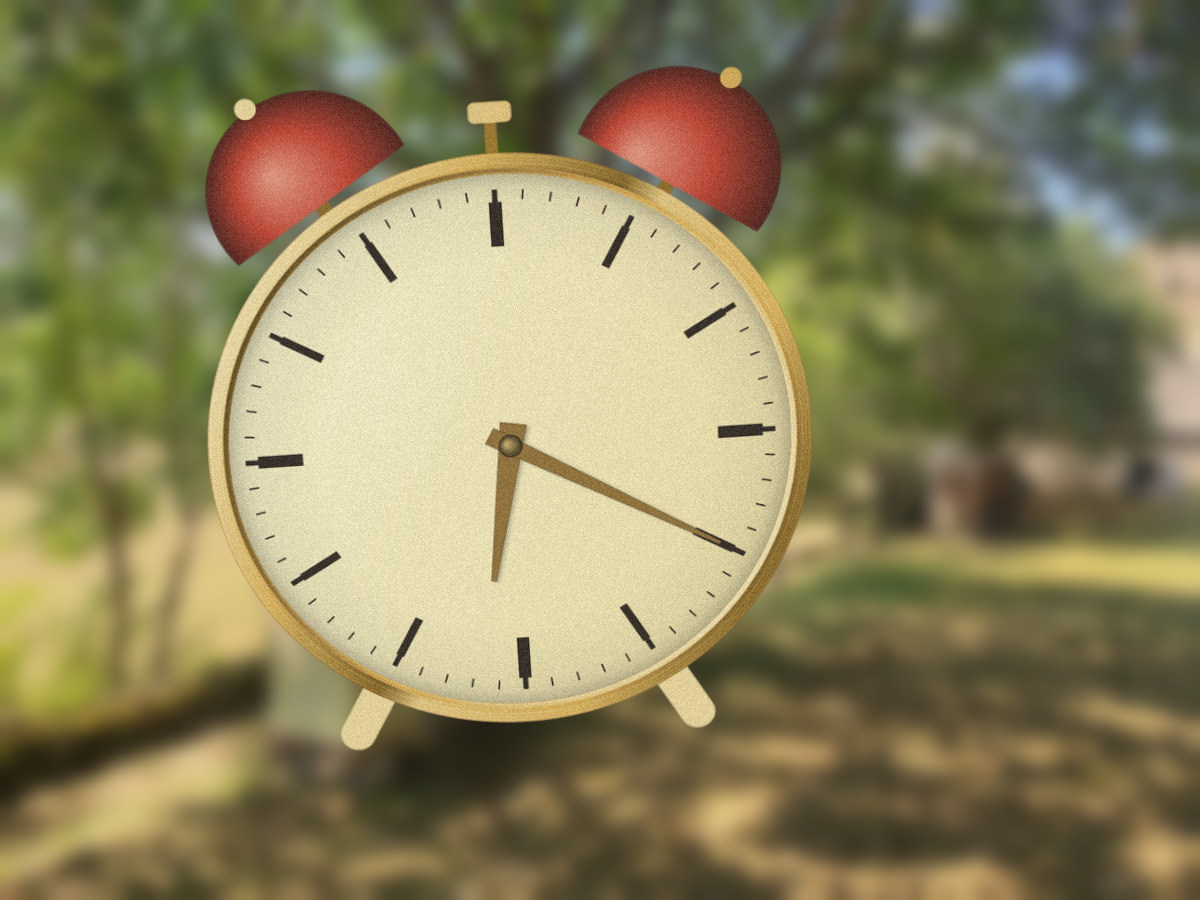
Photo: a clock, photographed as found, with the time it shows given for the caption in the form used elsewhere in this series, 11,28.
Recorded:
6,20
